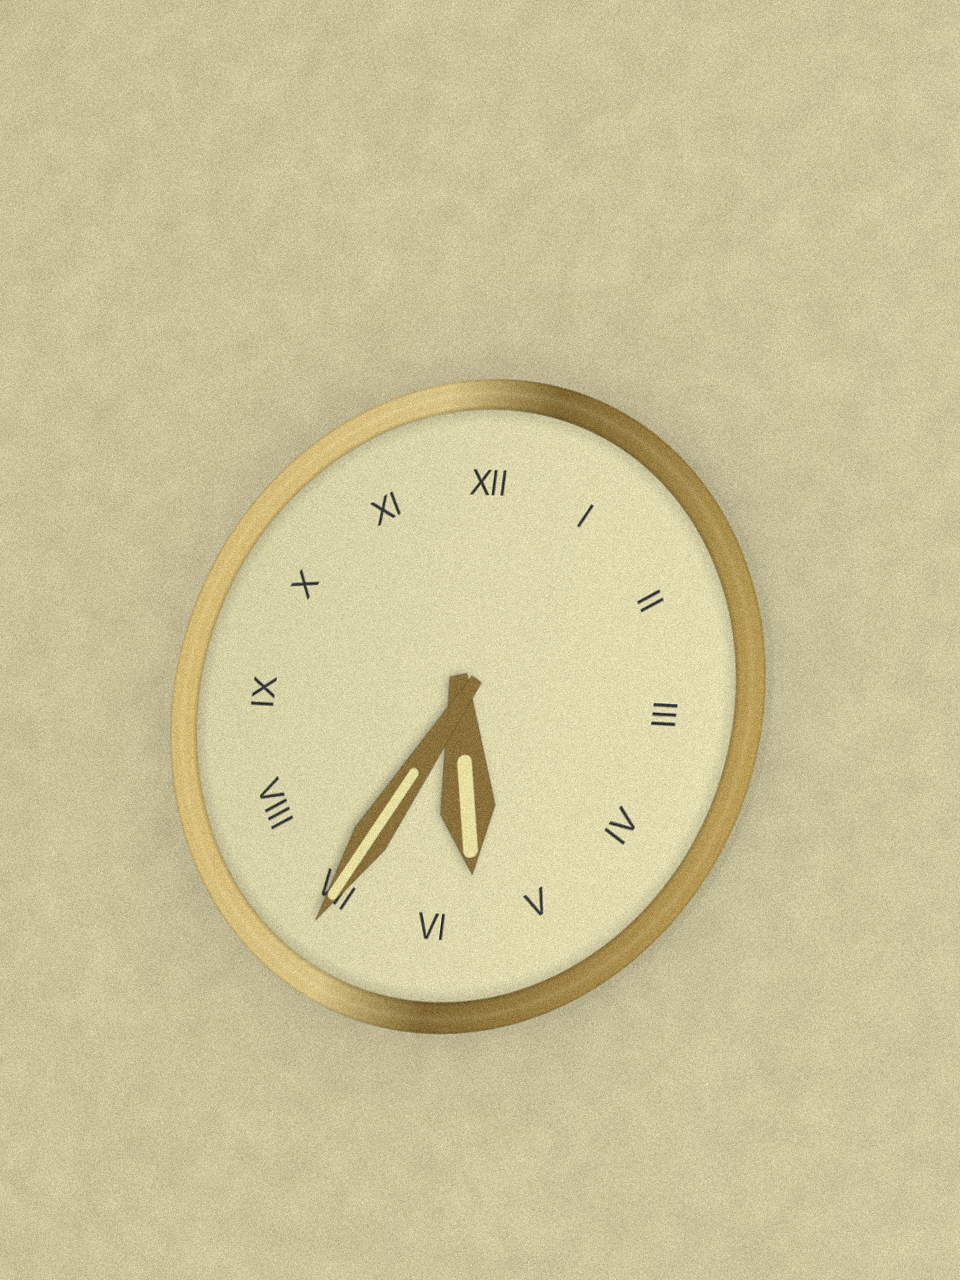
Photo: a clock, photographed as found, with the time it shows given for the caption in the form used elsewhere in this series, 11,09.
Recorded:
5,35
